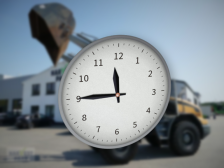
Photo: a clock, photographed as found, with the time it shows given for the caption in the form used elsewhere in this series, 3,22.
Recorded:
11,45
